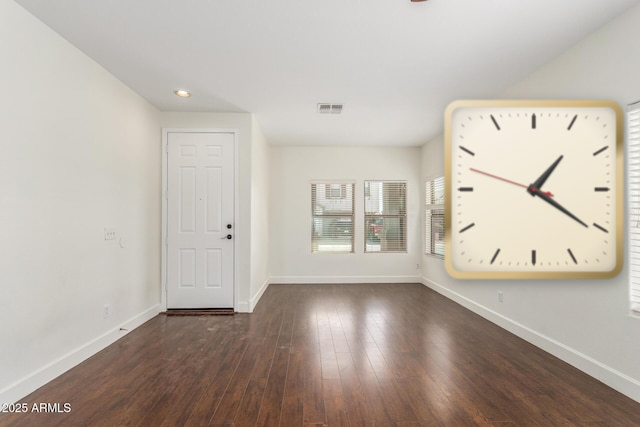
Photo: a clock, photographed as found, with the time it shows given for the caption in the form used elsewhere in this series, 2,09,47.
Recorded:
1,20,48
